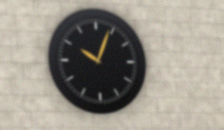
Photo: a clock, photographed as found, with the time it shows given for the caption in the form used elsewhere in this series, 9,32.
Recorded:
10,04
